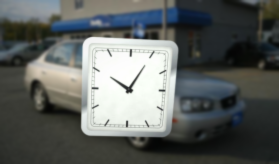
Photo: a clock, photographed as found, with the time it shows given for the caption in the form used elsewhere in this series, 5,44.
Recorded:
10,05
